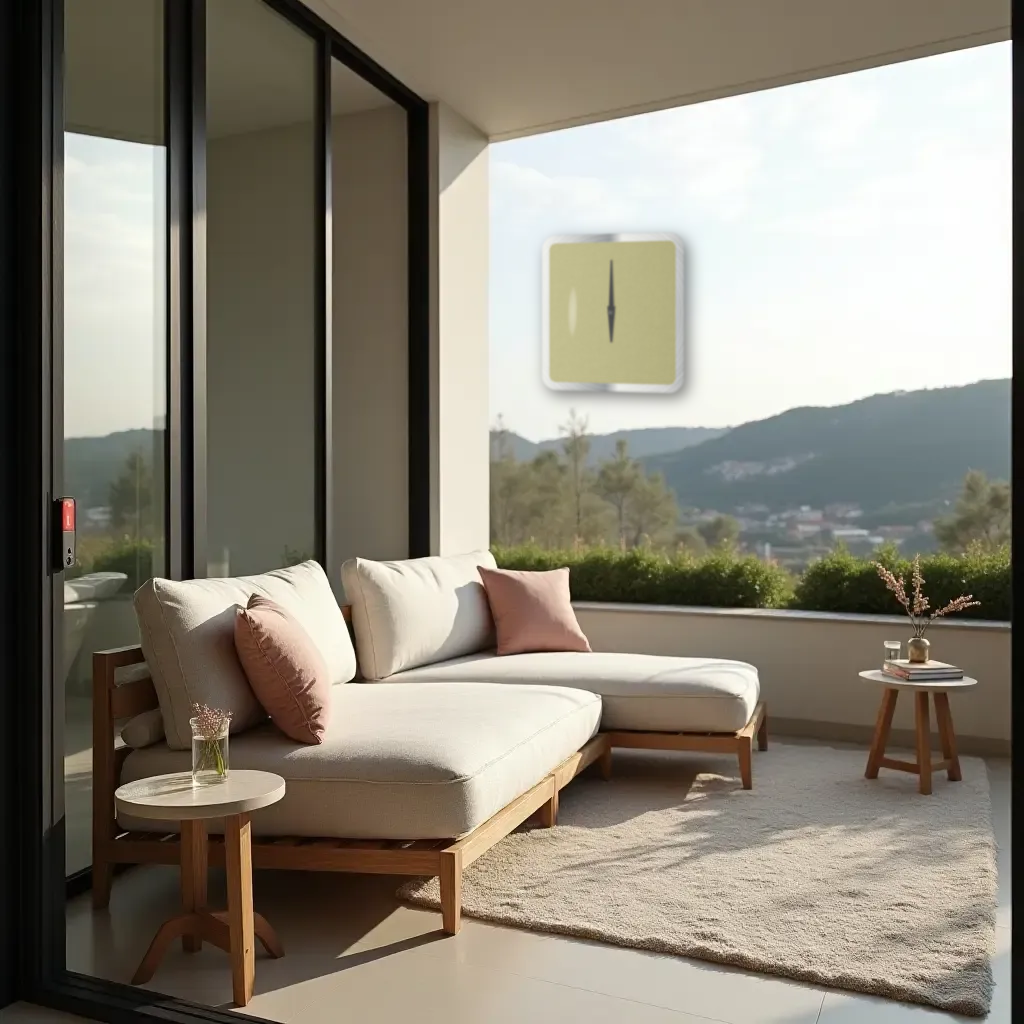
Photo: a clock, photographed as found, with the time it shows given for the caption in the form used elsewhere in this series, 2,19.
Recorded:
6,00
